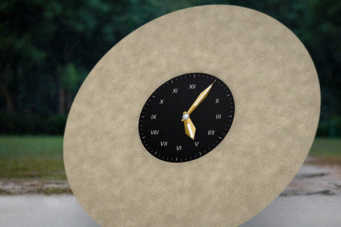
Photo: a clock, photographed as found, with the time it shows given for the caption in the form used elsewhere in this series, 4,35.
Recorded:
5,05
